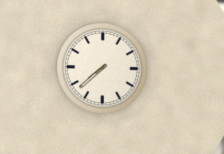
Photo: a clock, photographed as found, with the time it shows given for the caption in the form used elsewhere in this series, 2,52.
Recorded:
7,38
